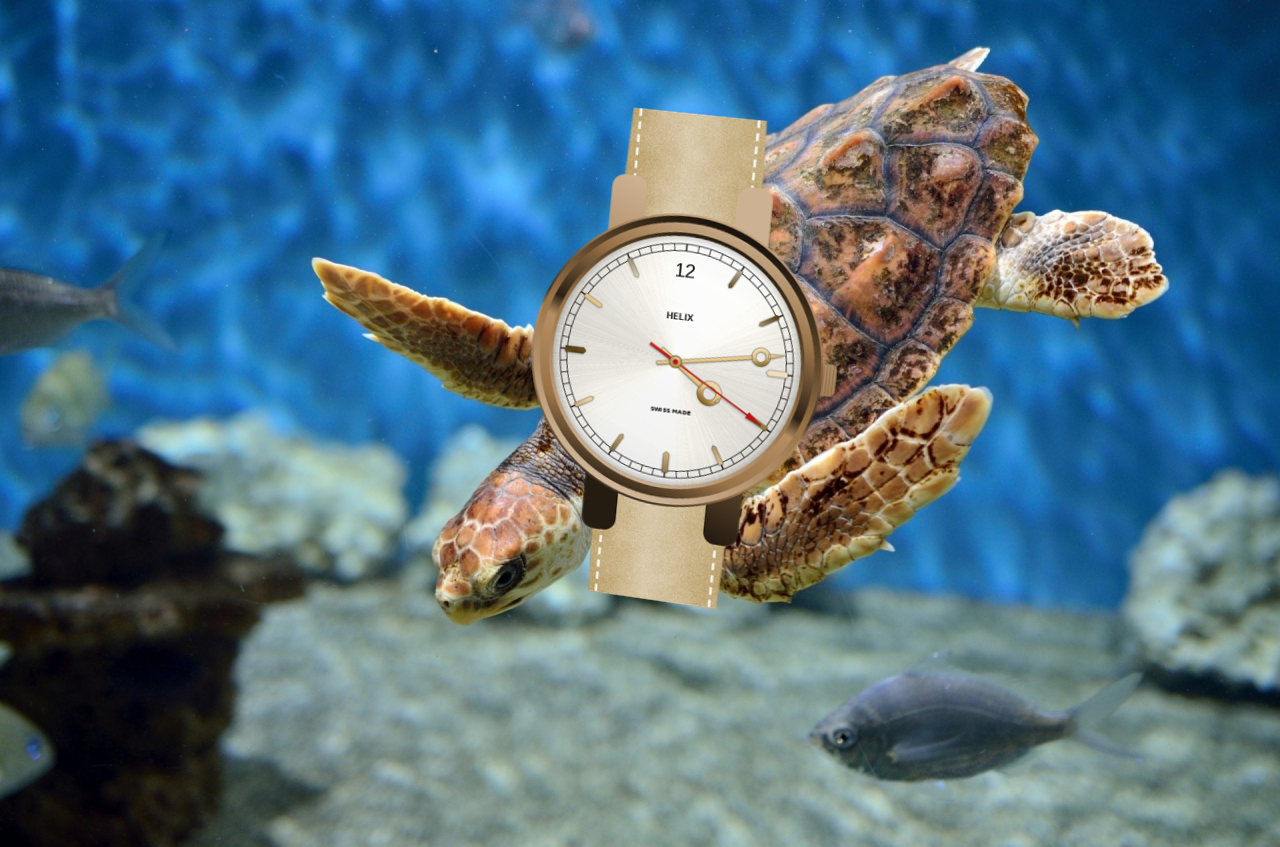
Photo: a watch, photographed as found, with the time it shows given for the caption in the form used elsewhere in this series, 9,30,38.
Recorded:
4,13,20
